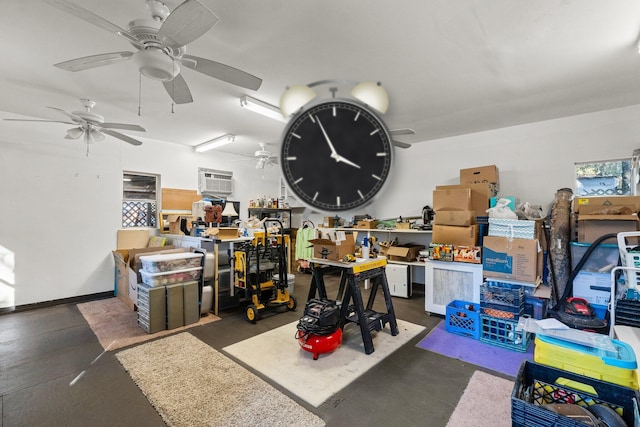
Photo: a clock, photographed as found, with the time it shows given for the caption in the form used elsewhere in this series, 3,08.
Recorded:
3,56
